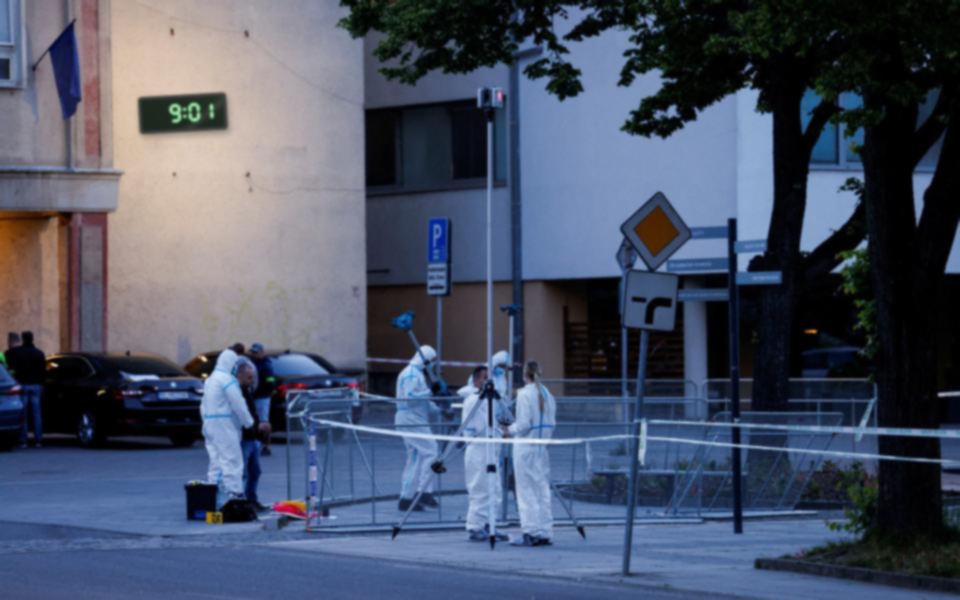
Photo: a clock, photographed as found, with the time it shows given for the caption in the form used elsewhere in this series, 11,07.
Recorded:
9,01
